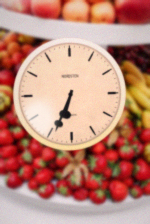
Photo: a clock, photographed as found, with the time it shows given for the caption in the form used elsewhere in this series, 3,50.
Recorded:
6,34
